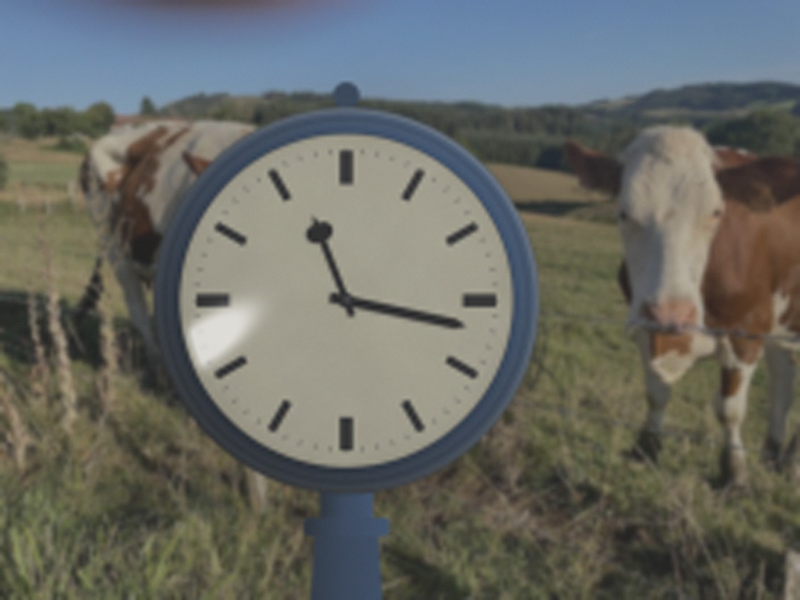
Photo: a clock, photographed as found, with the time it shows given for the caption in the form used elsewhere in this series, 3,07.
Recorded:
11,17
